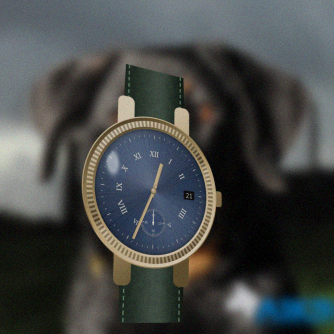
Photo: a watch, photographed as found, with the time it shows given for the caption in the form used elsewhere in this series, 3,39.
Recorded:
12,34
